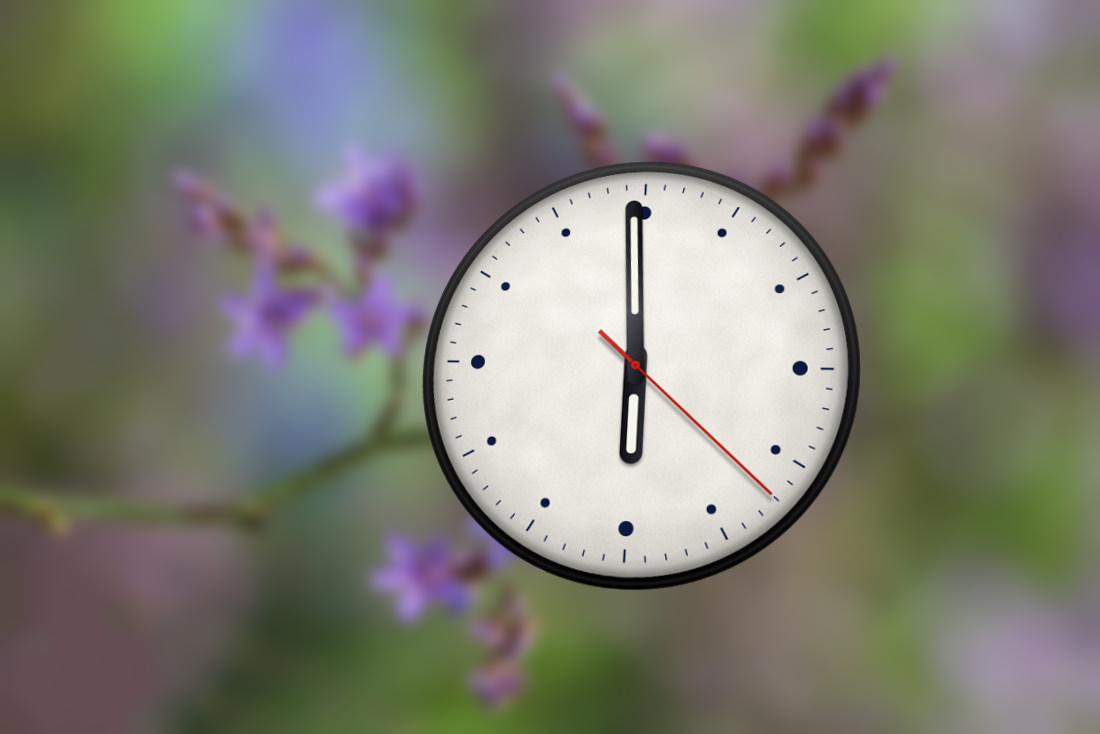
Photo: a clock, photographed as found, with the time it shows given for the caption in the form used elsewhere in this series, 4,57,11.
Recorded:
5,59,22
